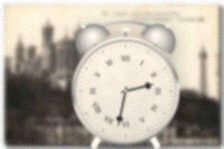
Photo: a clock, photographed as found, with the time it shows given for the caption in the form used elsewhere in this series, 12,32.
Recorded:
2,32
